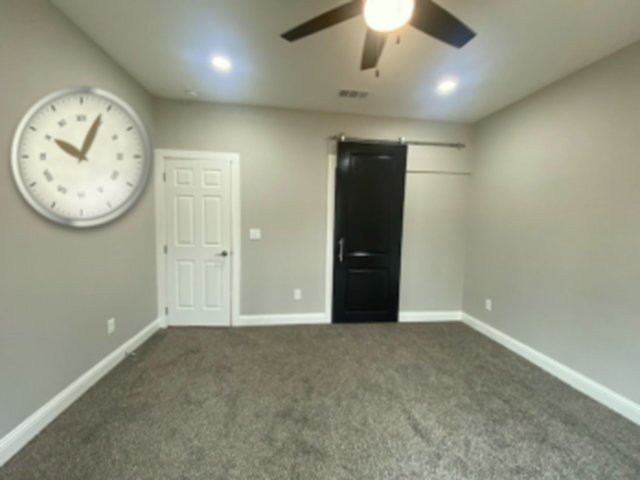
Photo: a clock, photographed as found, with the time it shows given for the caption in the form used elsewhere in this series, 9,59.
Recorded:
10,04
